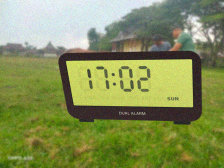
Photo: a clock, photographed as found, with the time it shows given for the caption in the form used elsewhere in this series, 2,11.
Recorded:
17,02
